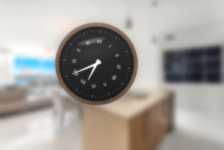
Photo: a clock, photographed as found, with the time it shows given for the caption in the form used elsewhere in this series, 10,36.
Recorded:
6,40
